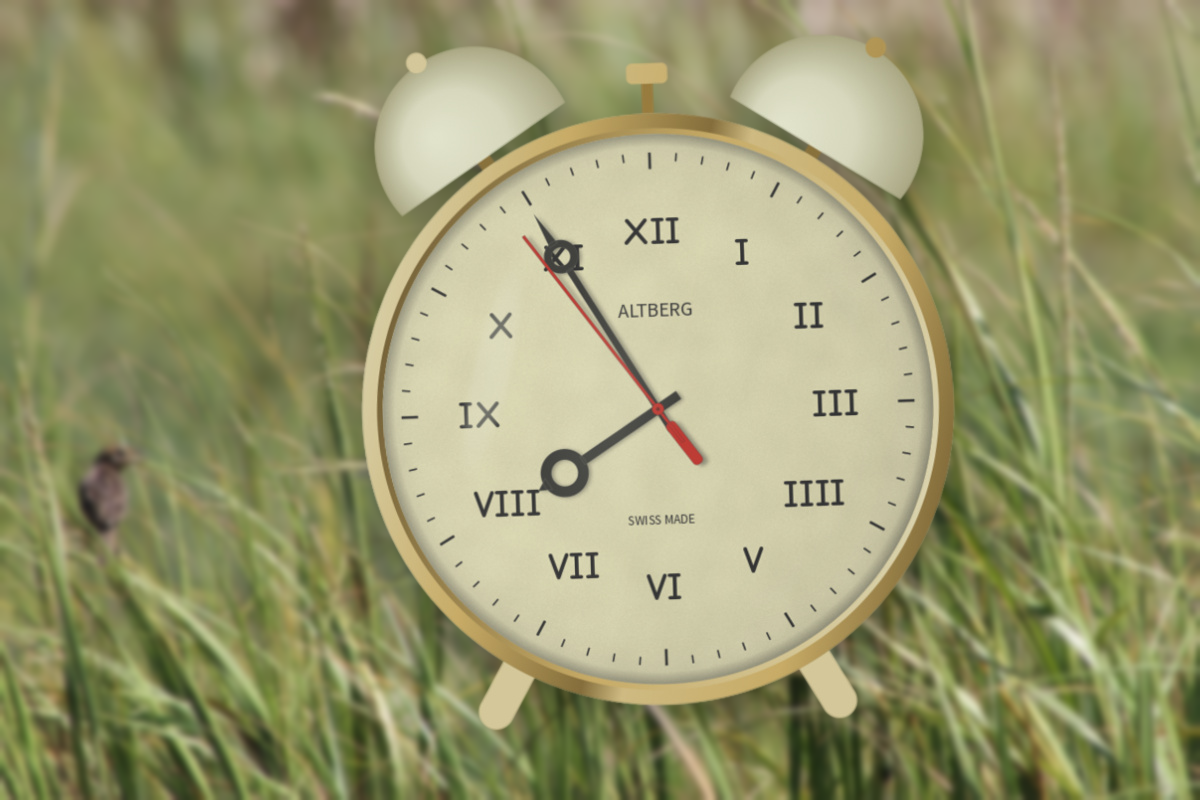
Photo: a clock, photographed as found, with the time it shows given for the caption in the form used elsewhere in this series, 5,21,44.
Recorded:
7,54,54
